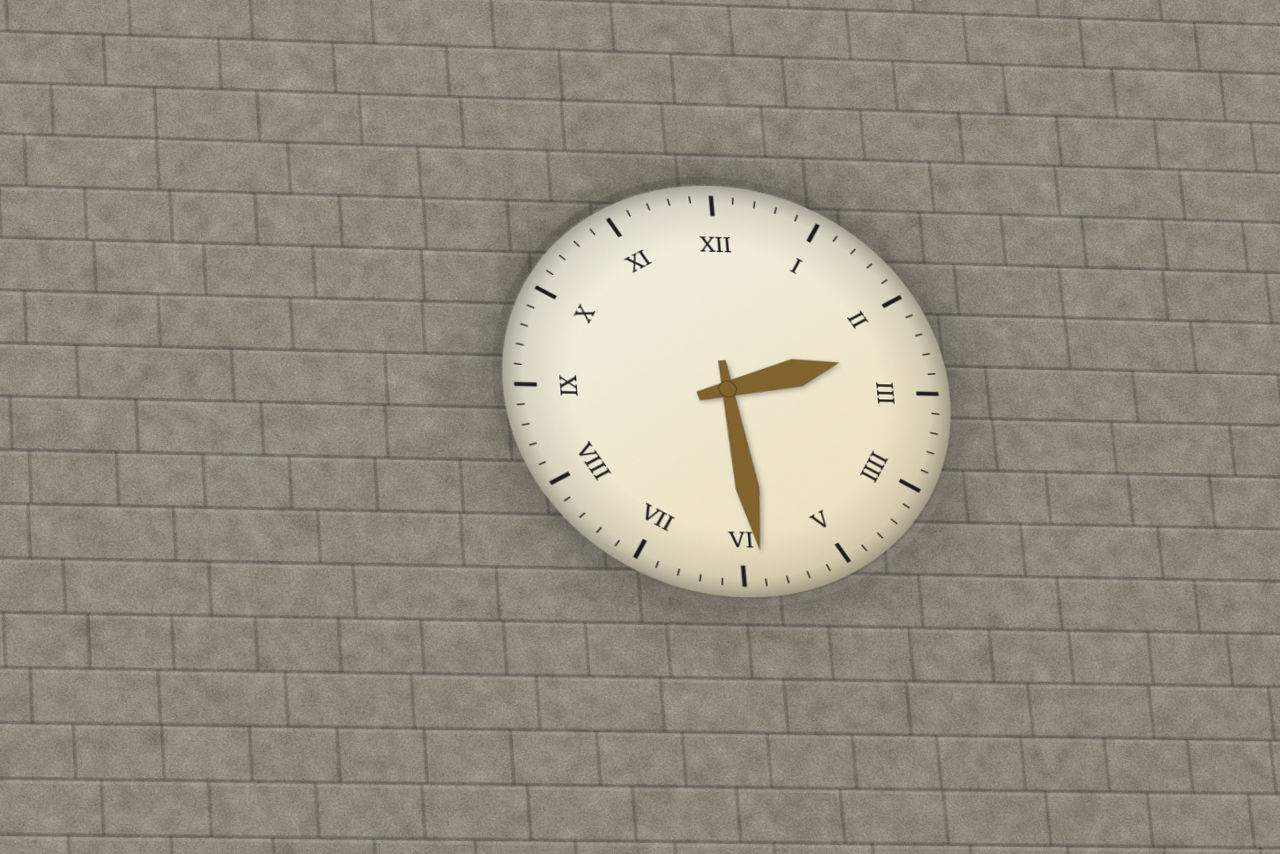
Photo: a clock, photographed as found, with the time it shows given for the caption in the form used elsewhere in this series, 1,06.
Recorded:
2,29
